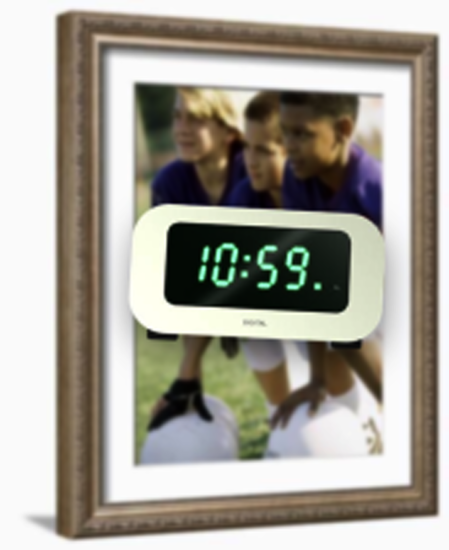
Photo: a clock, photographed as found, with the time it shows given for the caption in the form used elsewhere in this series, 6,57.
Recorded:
10,59
